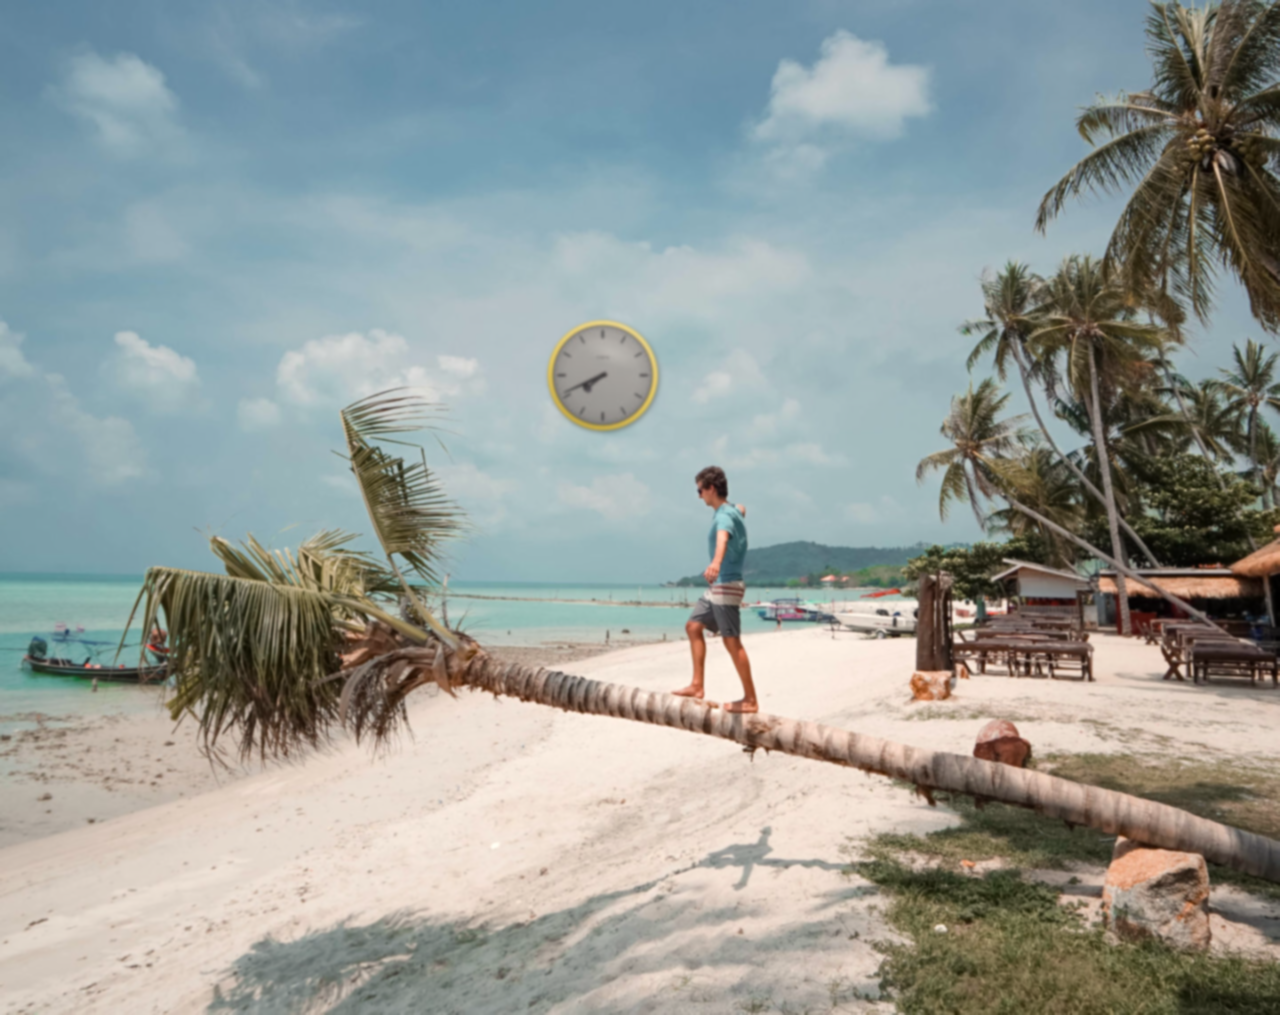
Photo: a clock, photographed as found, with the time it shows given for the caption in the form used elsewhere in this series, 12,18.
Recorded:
7,41
